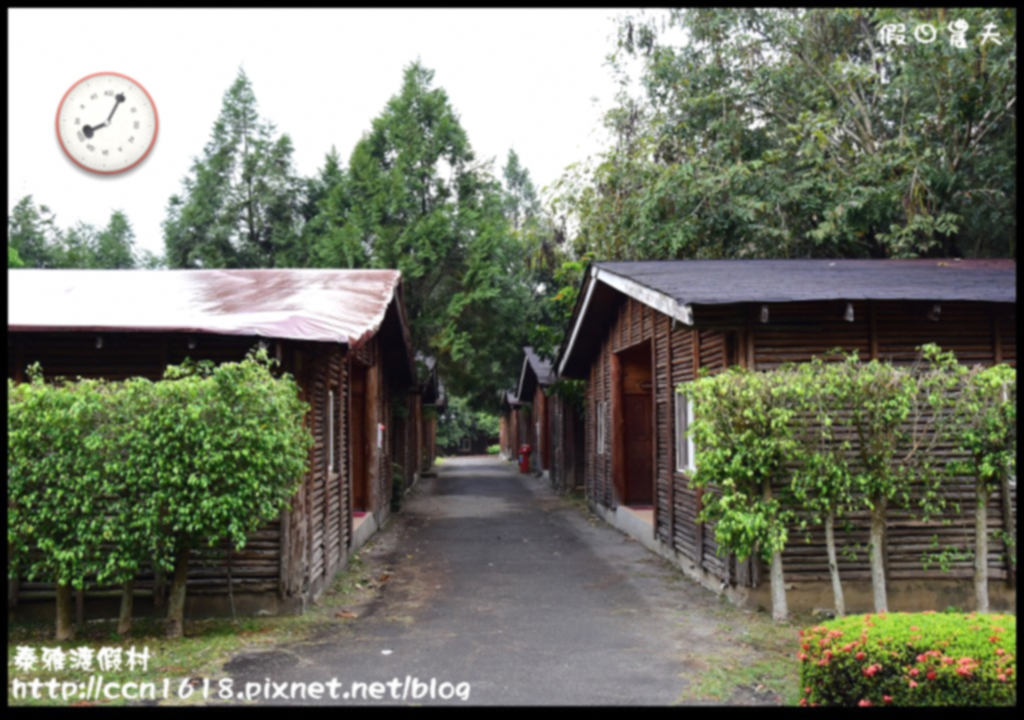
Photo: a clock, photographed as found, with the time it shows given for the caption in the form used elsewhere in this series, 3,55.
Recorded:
8,04
